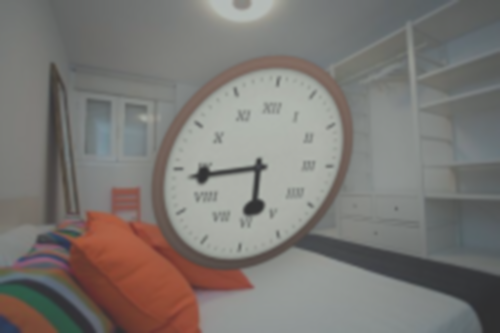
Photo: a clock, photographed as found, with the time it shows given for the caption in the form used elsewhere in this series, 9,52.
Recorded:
5,44
